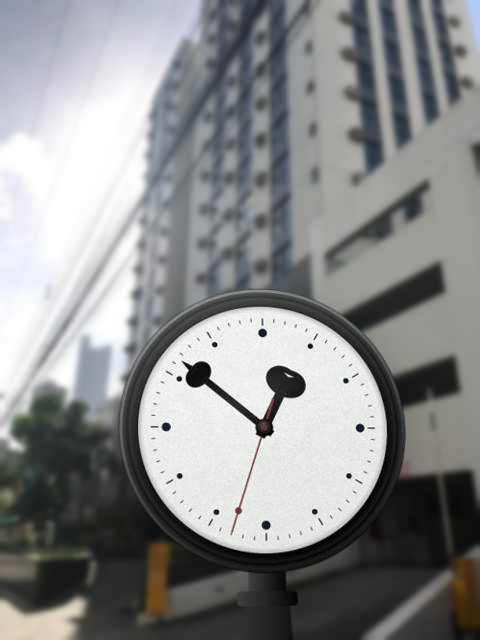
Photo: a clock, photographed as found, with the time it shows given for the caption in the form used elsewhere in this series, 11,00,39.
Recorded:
12,51,33
